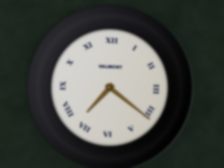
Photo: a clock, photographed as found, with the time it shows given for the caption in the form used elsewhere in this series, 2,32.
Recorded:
7,21
